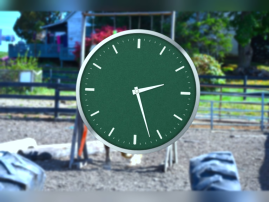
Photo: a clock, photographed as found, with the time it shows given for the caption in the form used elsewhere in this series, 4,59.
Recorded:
2,27
